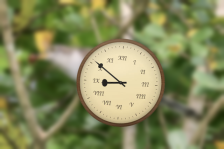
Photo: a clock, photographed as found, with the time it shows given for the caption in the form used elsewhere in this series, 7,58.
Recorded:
8,51
